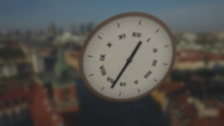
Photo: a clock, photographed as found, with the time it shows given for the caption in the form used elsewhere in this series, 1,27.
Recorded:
12,33
